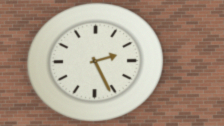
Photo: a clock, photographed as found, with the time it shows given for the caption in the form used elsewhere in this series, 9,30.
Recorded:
2,26
